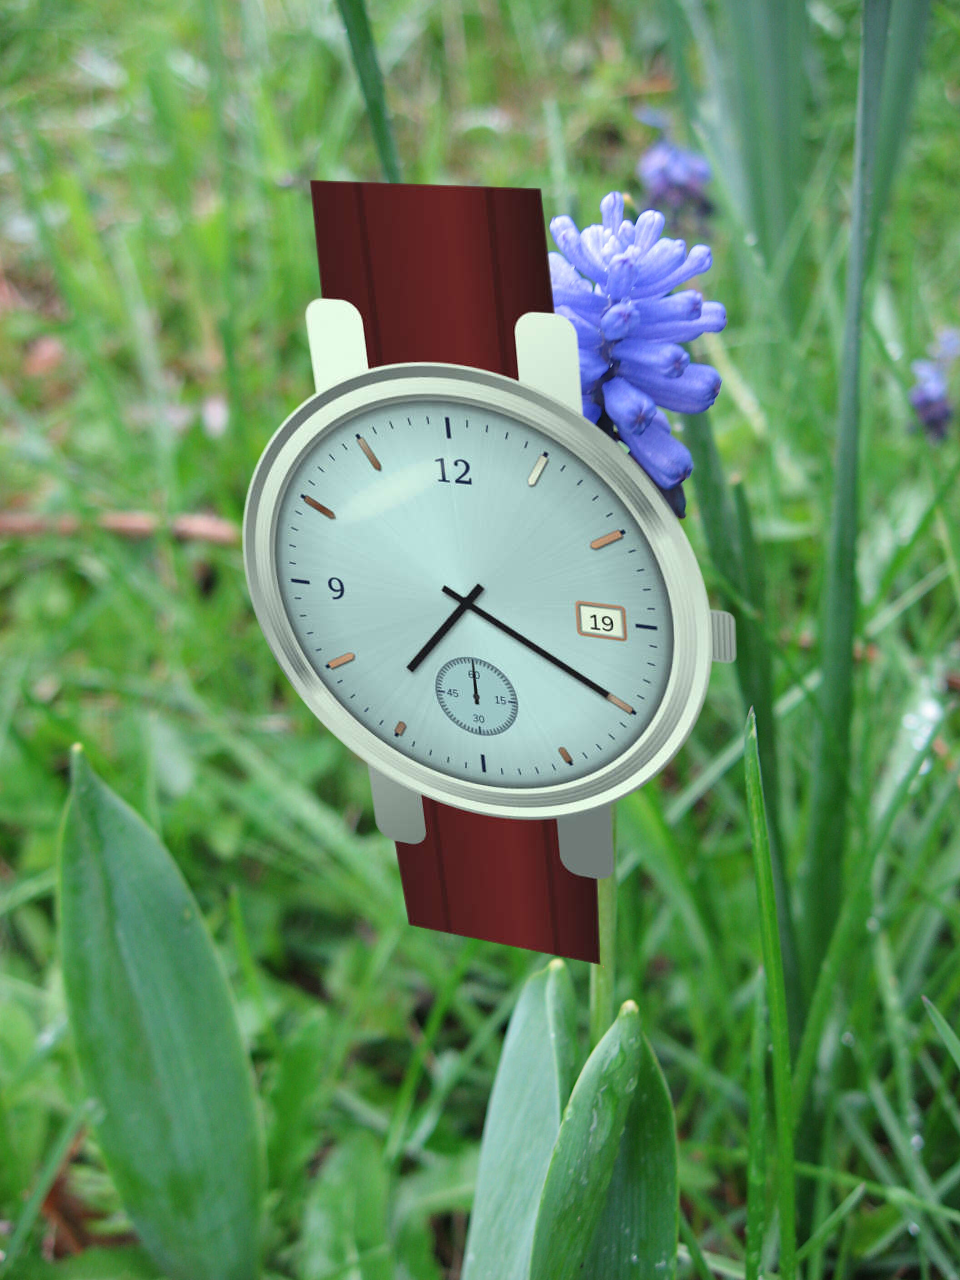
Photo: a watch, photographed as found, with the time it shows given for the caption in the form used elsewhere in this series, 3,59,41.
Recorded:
7,20,00
